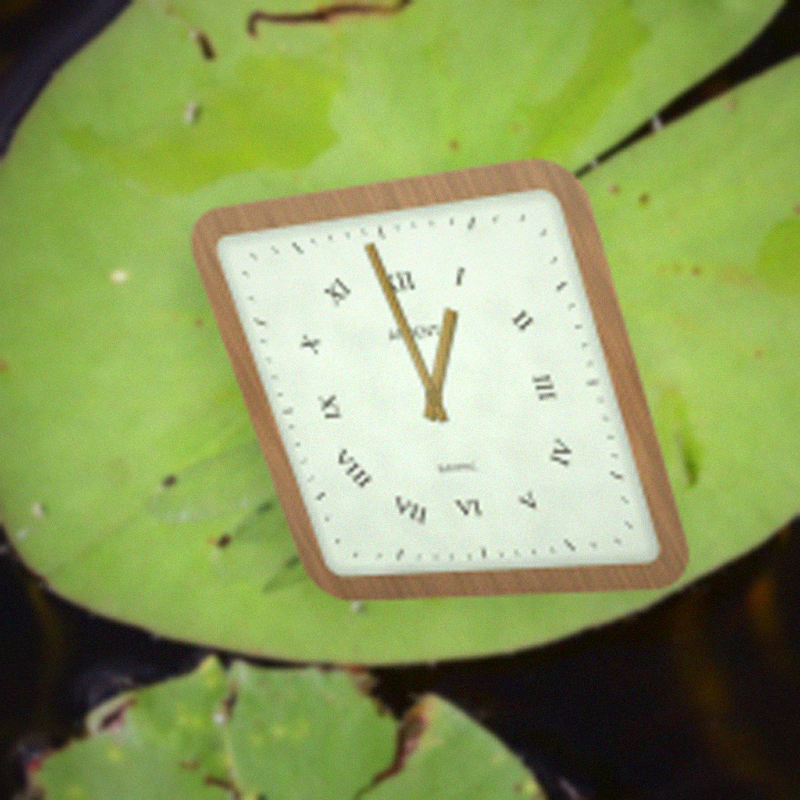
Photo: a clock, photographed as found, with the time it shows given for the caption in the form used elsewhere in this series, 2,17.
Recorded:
12,59
